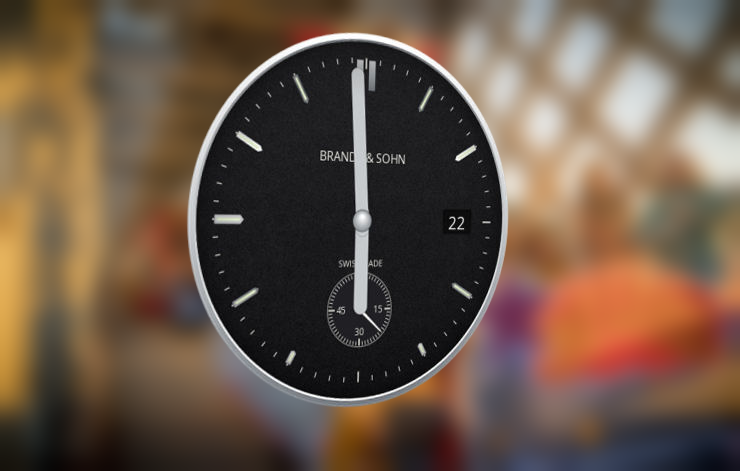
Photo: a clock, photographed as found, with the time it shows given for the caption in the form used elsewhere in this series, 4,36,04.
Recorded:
5,59,22
